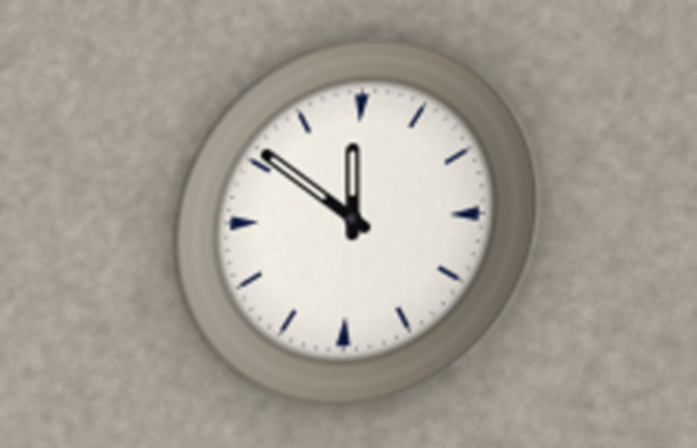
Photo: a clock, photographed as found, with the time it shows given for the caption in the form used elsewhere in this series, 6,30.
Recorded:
11,51
